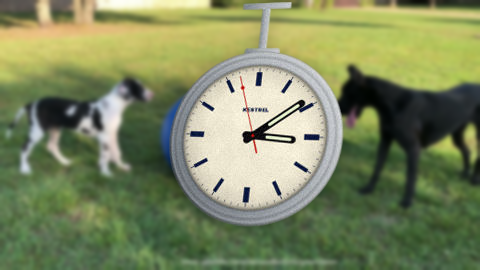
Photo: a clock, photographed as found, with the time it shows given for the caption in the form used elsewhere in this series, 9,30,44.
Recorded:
3,08,57
